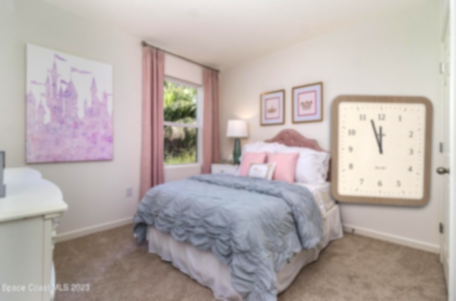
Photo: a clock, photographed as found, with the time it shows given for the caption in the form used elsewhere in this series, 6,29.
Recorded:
11,57
